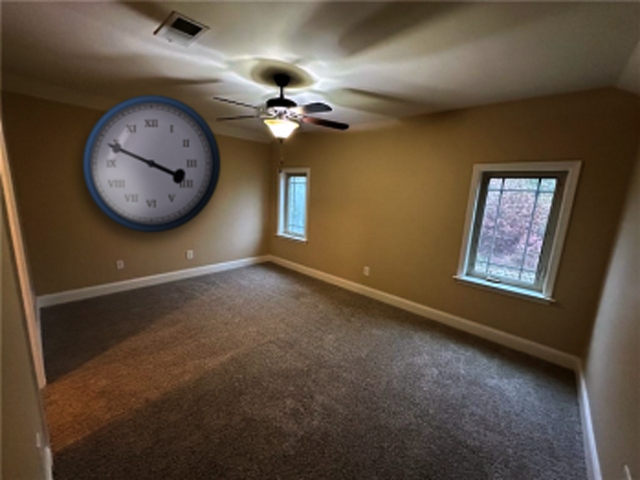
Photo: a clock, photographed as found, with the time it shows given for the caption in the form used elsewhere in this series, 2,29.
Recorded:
3,49
